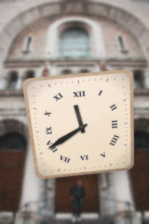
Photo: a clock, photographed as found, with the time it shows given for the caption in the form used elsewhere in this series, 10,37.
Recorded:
11,40
